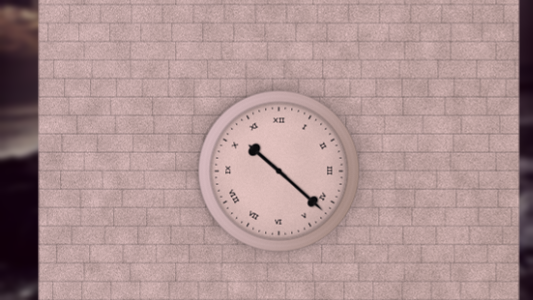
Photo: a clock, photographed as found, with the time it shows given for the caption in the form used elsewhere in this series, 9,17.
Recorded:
10,22
